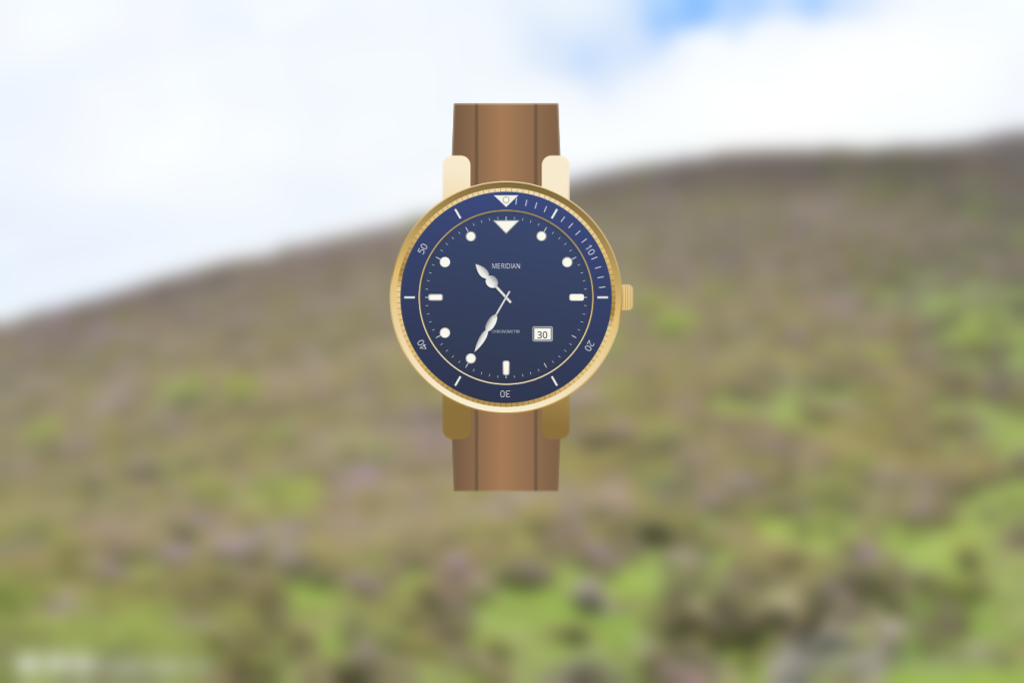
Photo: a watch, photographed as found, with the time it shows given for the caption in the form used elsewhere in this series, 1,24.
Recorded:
10,35
